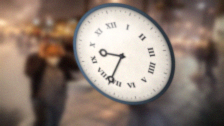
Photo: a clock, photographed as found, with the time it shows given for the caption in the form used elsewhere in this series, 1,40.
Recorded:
9,37
